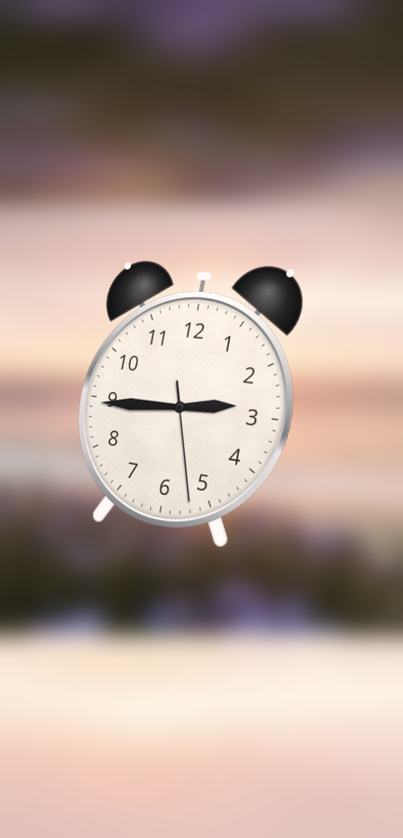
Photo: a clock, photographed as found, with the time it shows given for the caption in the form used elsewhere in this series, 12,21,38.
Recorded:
2,44,27
